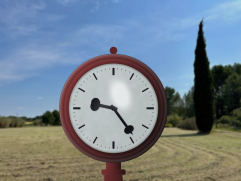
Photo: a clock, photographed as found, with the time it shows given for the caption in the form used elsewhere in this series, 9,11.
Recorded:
9,24
